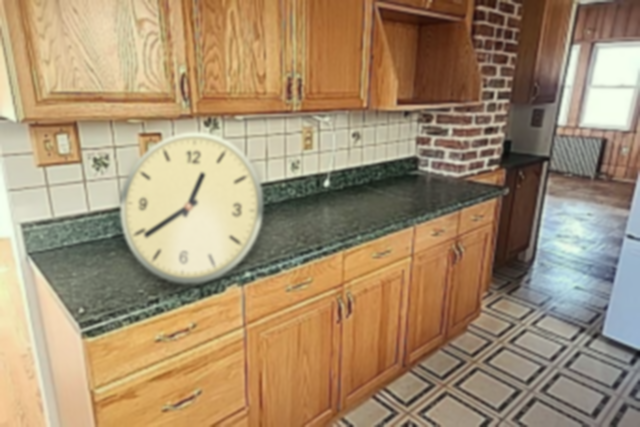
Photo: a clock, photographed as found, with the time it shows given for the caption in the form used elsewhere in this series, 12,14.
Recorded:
12,39
